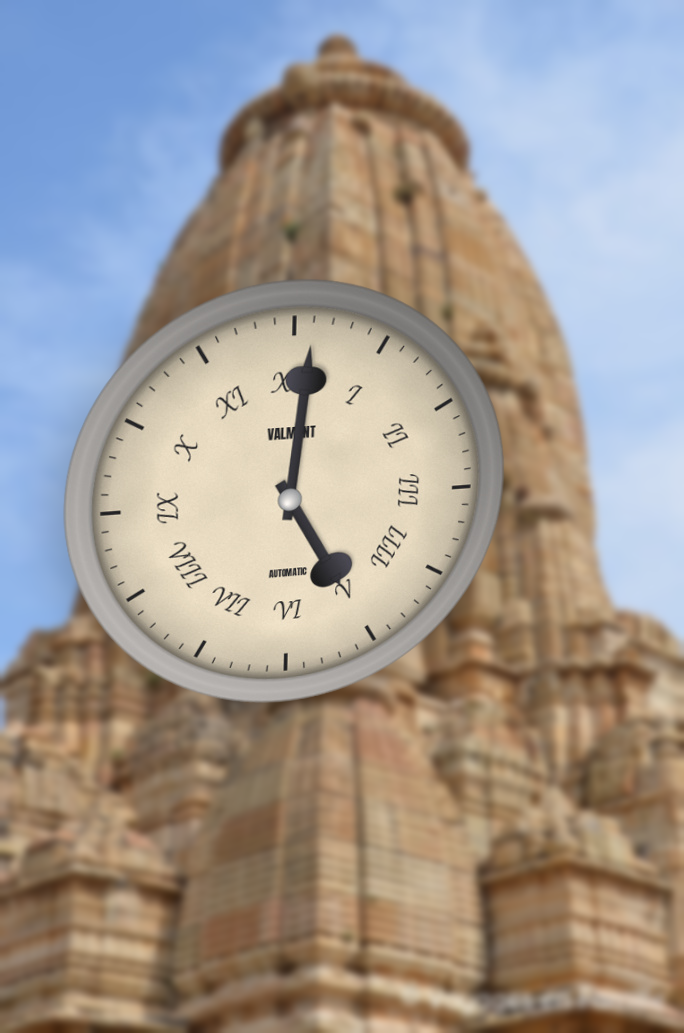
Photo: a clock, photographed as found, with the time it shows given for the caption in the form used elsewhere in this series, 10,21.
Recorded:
5,01
